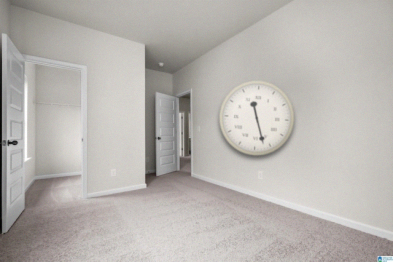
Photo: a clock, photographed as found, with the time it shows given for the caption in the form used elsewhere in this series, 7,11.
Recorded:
11,27
